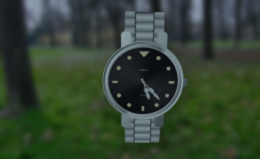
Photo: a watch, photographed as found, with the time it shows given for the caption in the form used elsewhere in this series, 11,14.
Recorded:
5,23
